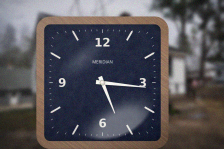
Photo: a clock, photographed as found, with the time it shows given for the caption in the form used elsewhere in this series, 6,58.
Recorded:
5,16
